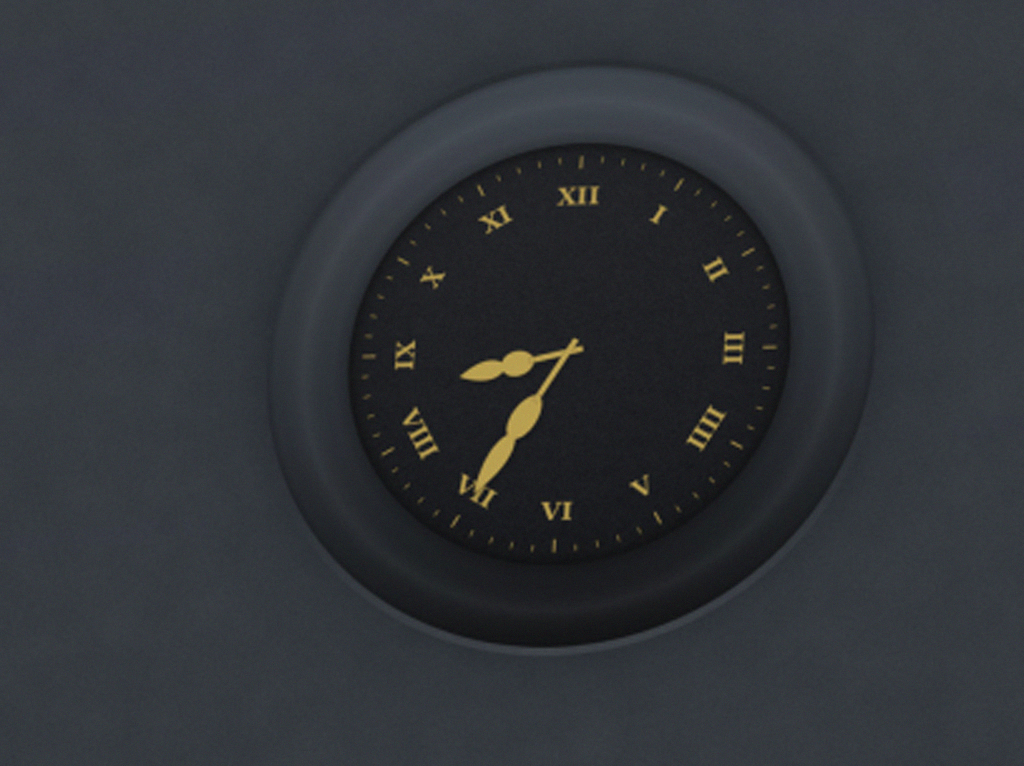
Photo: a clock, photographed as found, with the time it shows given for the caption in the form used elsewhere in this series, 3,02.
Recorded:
8,35
